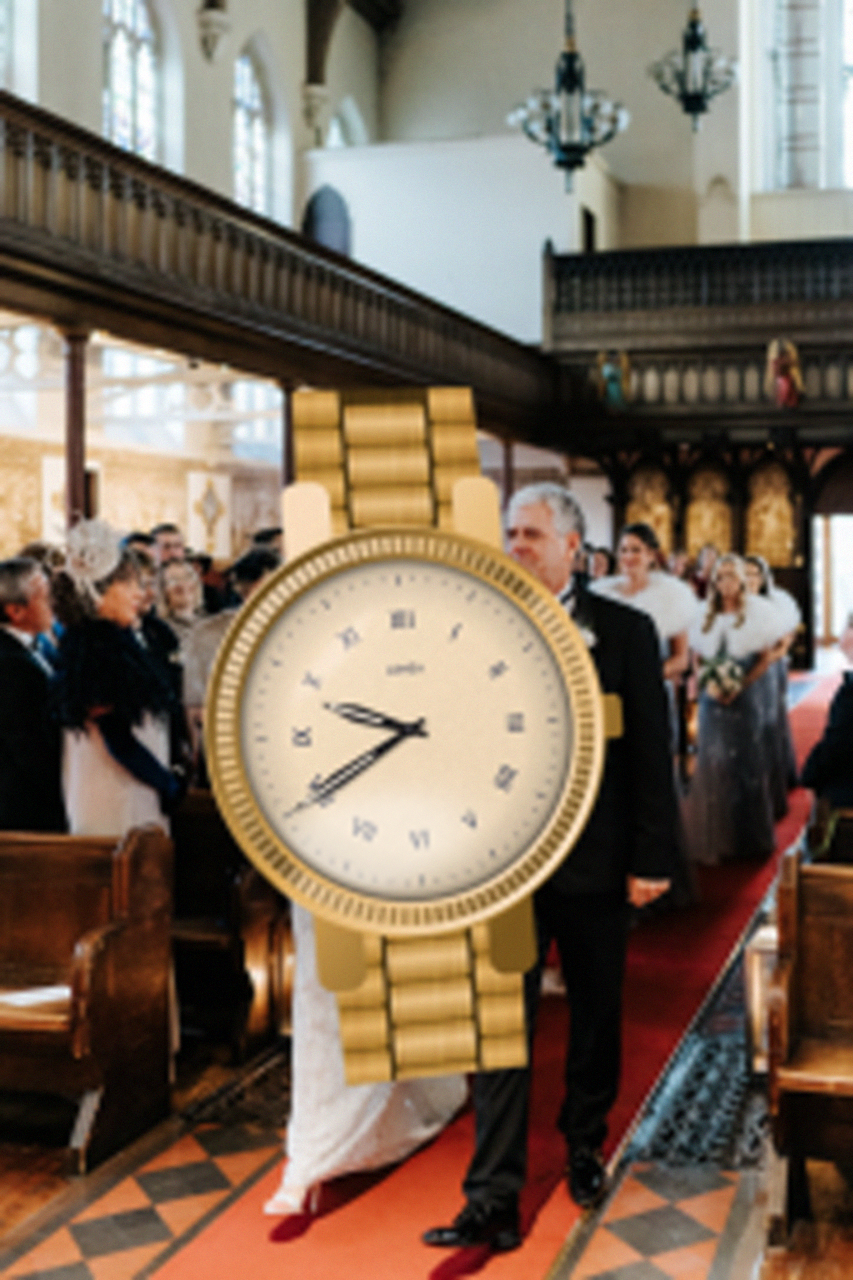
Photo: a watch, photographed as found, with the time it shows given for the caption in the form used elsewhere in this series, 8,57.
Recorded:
9,40
